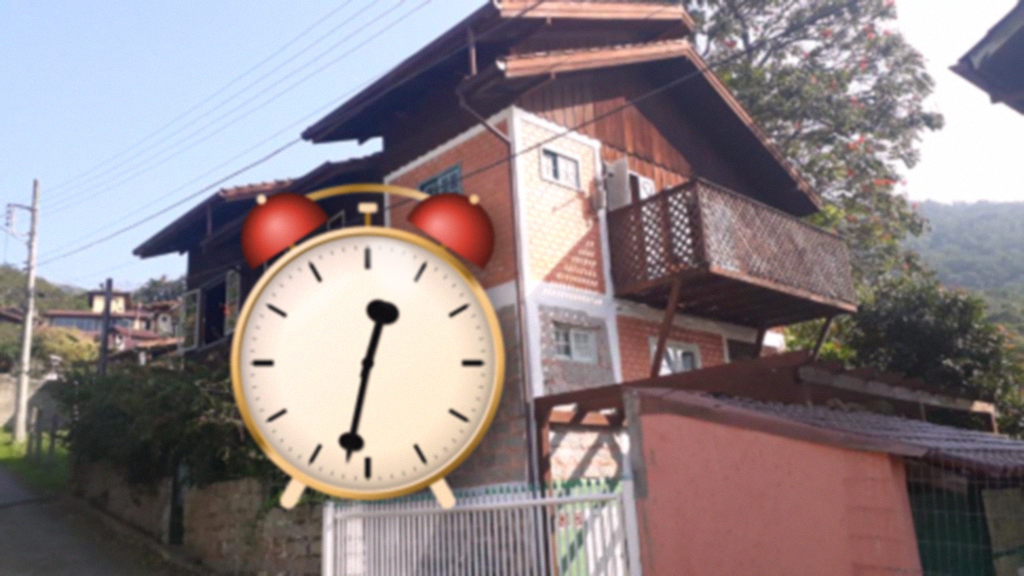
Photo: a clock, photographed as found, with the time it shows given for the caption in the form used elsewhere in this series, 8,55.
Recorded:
12,32
